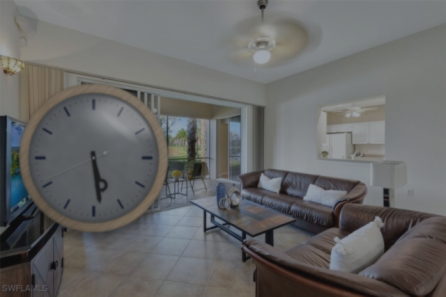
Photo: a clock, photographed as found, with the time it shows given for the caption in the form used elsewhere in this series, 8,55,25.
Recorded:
5,28,41
